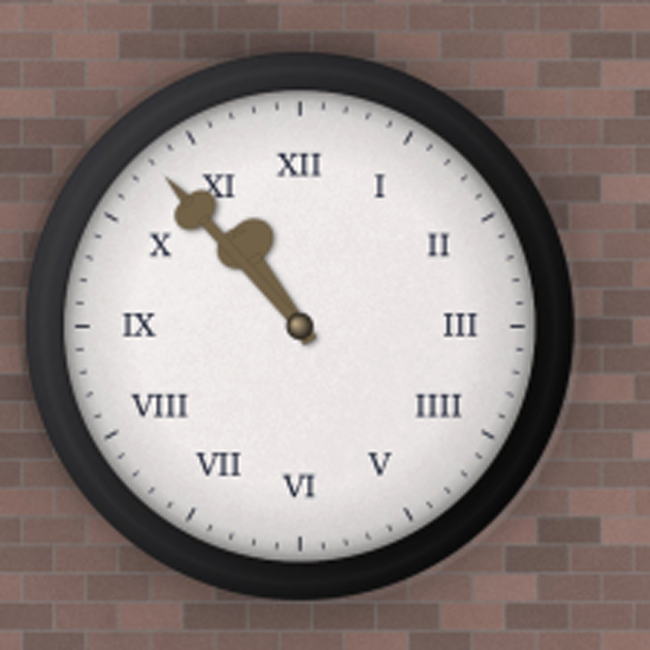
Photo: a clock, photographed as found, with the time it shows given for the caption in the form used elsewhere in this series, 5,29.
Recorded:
10,53
